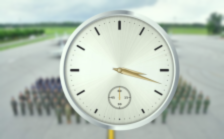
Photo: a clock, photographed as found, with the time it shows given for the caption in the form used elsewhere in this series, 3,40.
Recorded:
3,18
